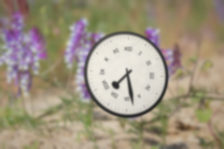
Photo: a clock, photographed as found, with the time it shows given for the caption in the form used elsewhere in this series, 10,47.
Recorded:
7,28
